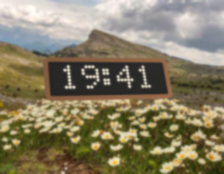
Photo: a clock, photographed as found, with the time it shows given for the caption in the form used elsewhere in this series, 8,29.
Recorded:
19,41
